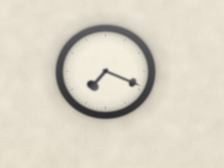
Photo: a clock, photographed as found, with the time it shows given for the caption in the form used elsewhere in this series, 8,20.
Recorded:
7,19
